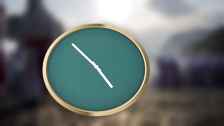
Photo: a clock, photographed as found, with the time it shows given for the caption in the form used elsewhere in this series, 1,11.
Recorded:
4,53
